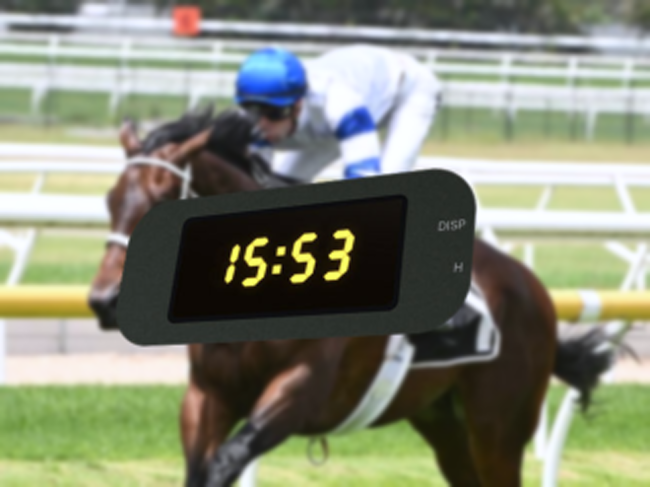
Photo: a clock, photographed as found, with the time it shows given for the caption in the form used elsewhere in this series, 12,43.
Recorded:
15,53
